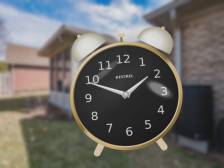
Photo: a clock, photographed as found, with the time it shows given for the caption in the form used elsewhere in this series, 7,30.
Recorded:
1,49
